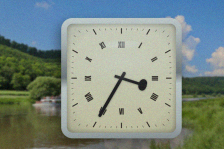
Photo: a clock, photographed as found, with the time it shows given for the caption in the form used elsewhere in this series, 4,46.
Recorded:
3,35
